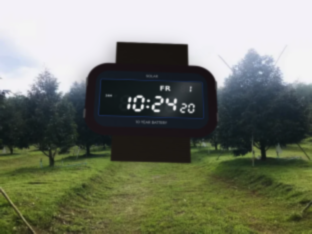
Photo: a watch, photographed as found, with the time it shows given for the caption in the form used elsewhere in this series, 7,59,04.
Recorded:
10,24,20
